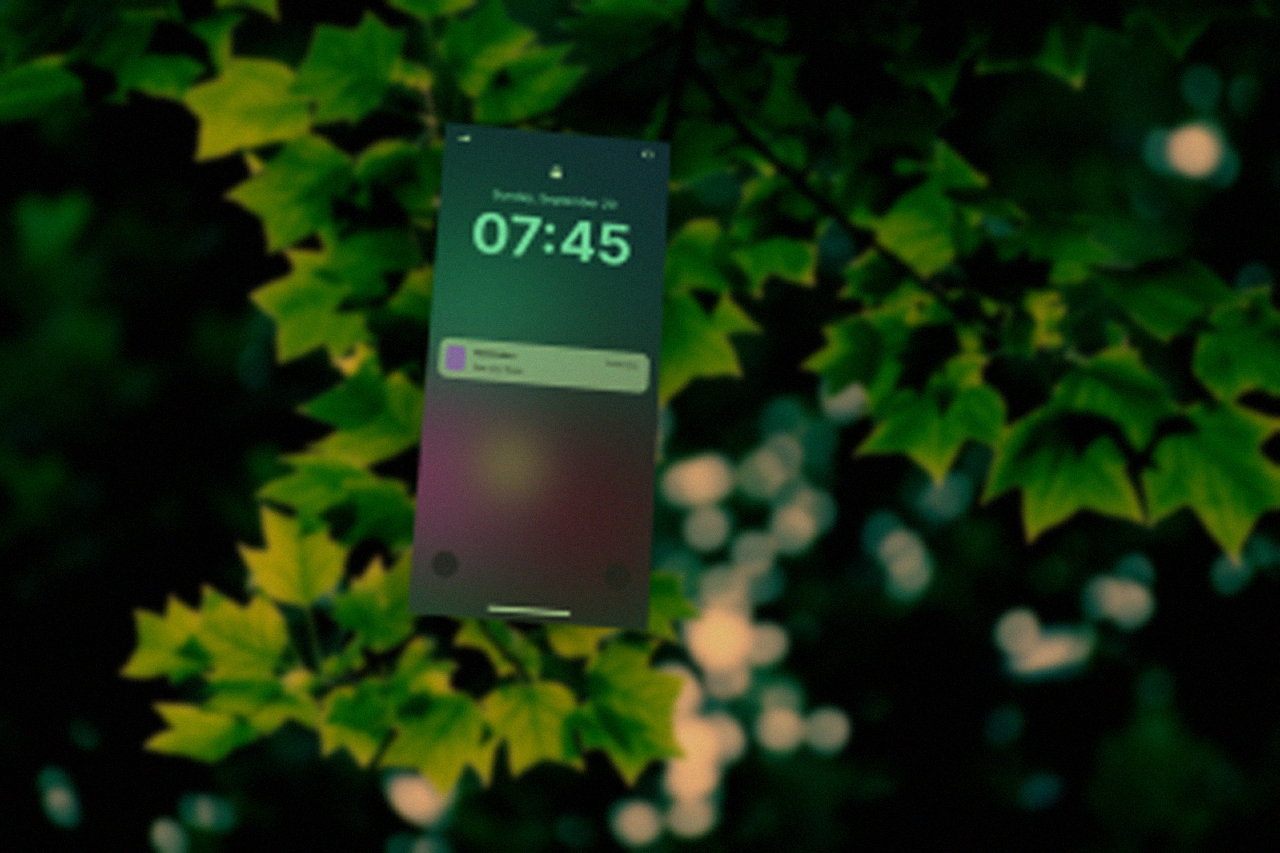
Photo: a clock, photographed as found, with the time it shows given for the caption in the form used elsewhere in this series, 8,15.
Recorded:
7,45
